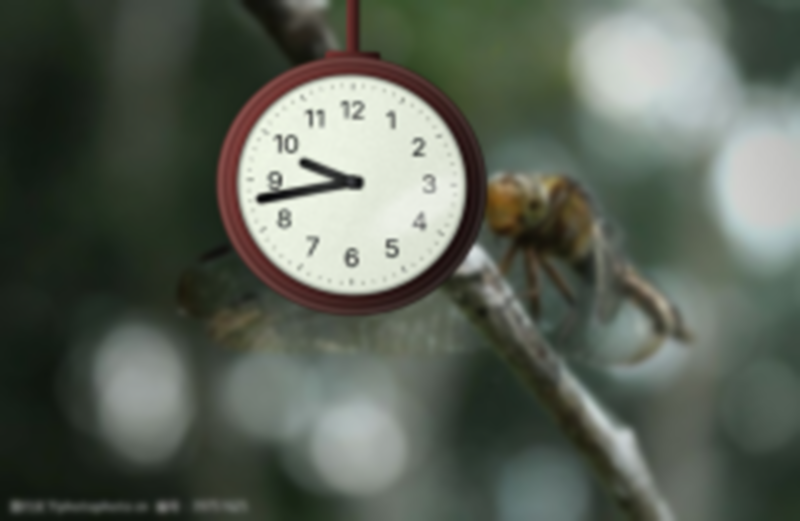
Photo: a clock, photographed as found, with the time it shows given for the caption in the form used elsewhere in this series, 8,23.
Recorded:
9,43
